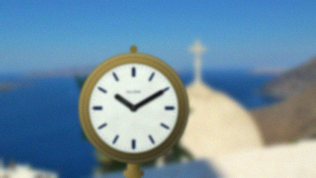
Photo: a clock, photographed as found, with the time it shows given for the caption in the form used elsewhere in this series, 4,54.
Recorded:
10,10
